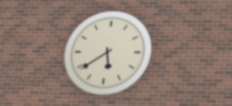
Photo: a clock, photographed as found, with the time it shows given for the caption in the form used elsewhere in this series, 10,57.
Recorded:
5,39
